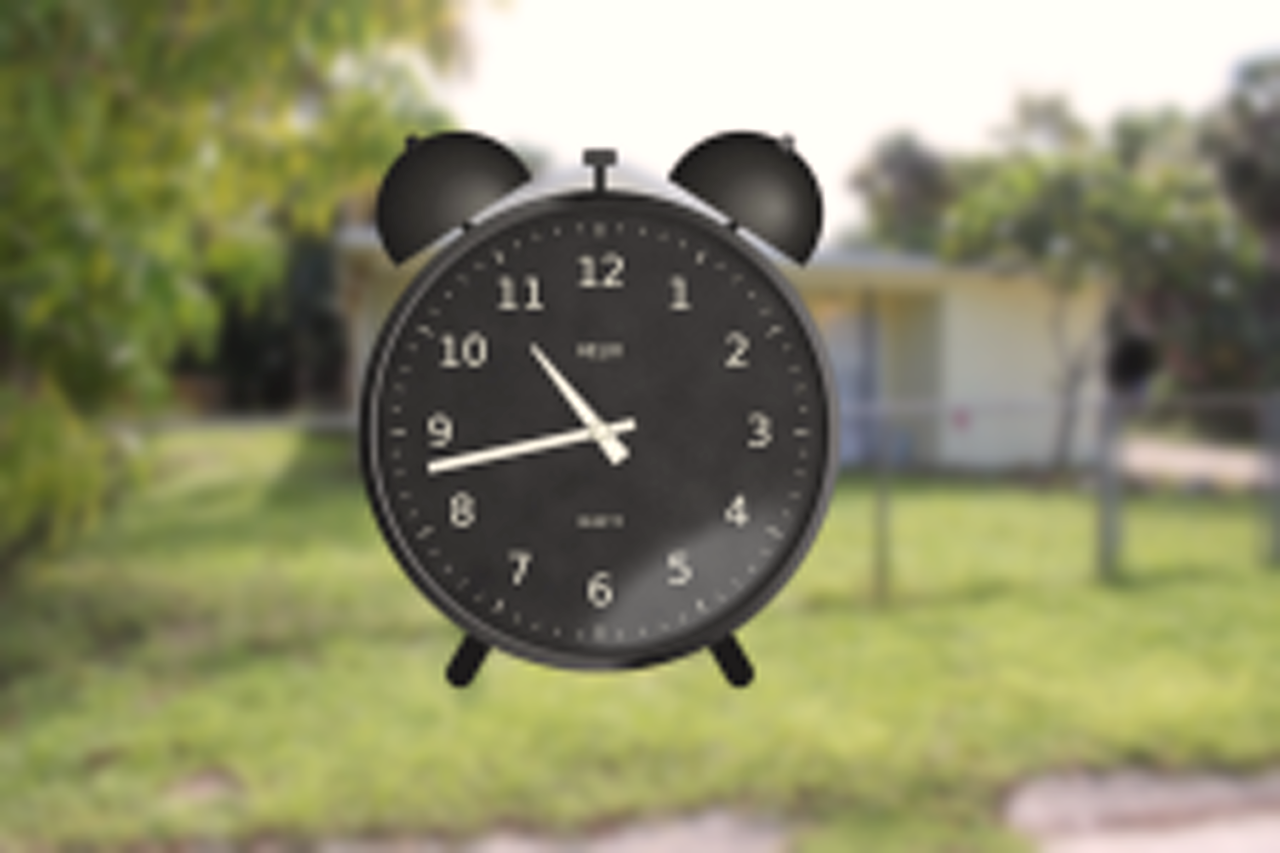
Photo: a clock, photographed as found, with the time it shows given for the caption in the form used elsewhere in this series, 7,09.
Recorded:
10,43
